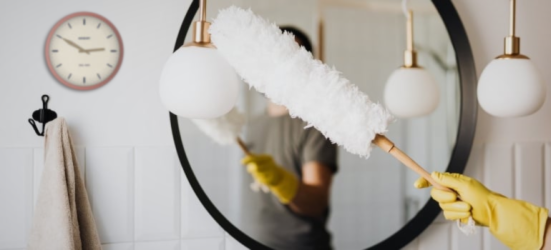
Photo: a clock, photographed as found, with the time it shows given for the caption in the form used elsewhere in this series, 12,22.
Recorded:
2,50
